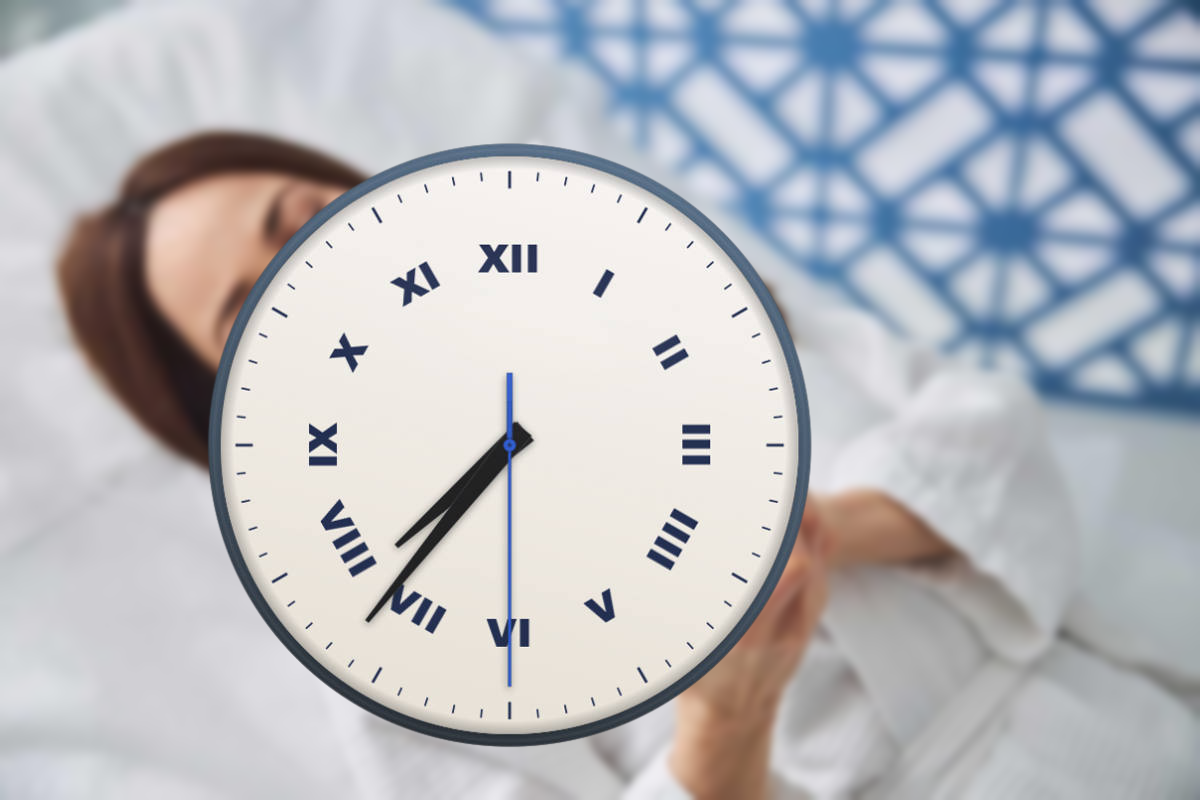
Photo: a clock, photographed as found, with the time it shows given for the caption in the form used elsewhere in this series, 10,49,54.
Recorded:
7,36,30
